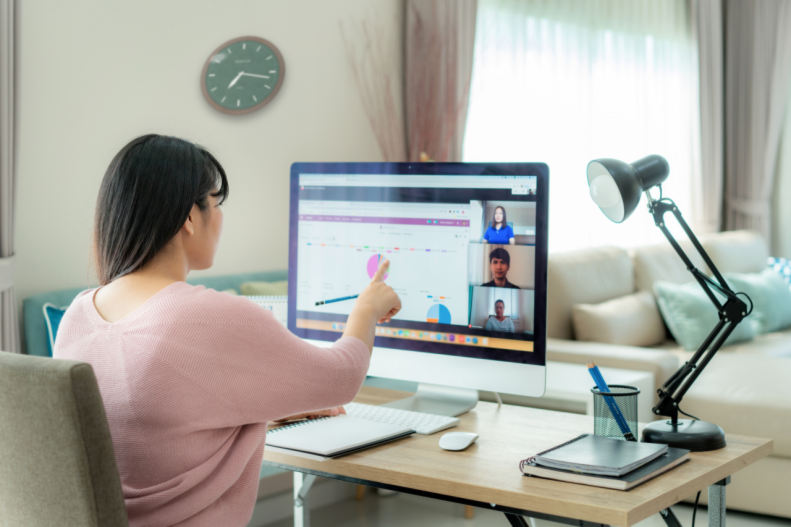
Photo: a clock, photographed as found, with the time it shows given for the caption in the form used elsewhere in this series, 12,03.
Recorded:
7,17
